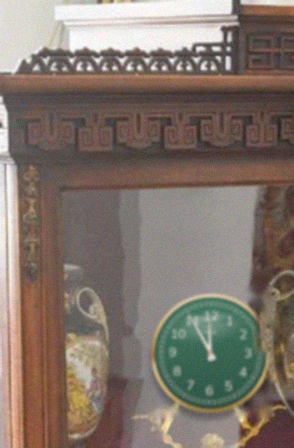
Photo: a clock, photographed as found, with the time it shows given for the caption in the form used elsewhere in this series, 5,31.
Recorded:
11,55
